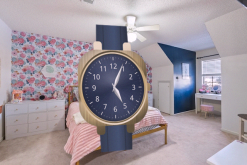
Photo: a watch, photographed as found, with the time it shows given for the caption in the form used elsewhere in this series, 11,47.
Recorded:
5,04
